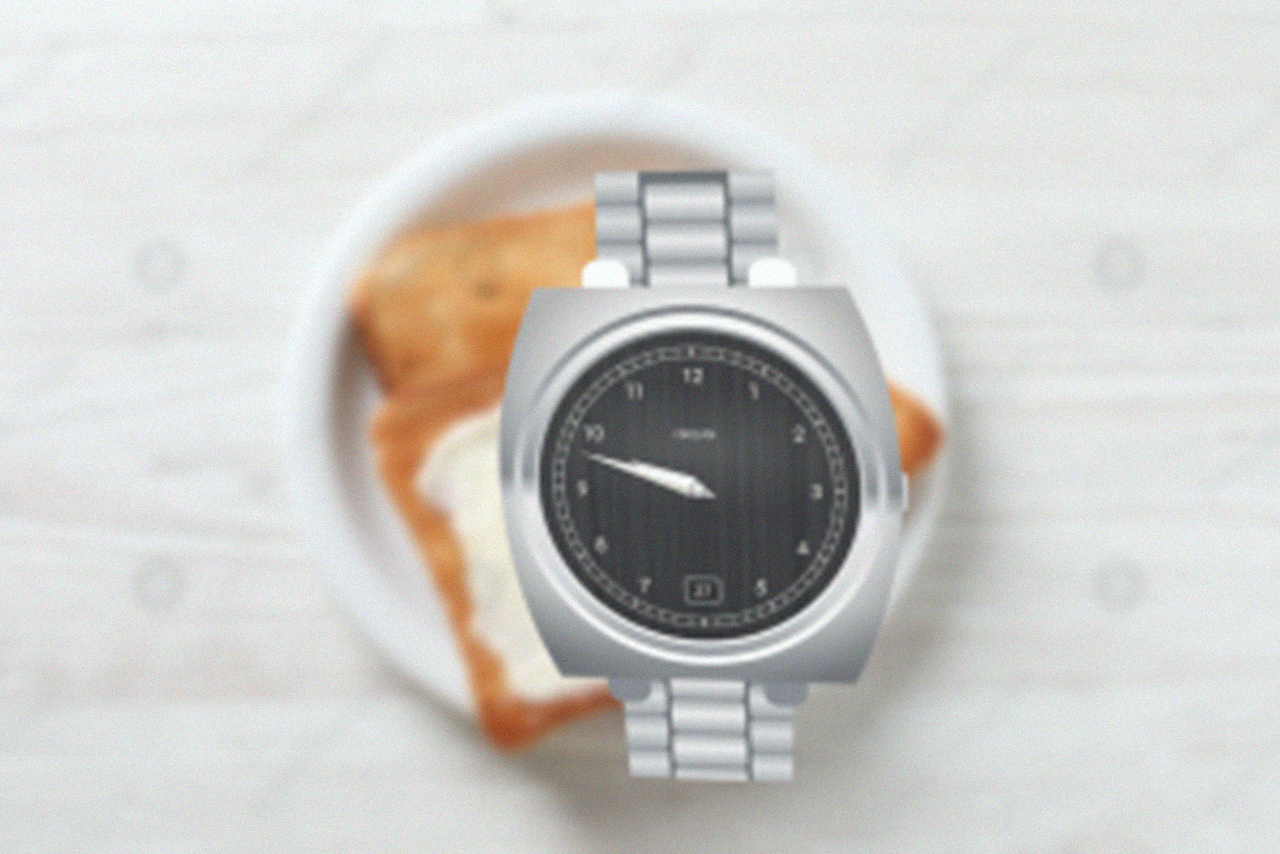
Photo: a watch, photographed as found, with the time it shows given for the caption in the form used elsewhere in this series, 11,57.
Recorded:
9,48
